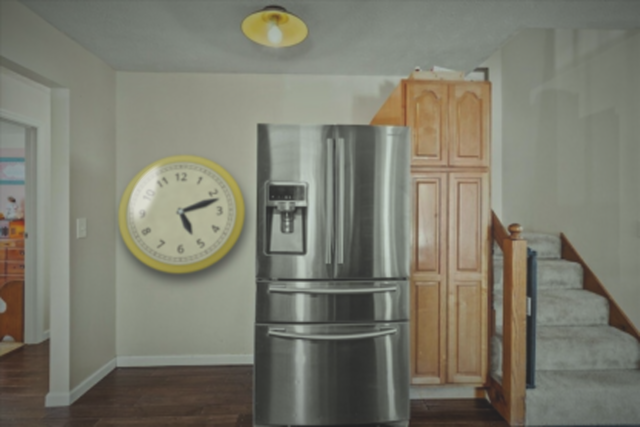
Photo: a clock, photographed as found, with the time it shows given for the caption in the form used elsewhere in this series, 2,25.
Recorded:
5,12
